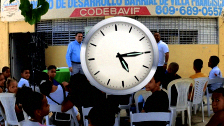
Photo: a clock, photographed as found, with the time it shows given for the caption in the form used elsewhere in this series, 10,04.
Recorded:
5,15
